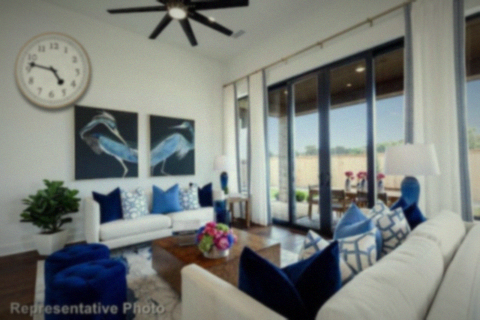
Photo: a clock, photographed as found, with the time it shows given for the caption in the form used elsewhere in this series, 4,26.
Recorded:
4,47
